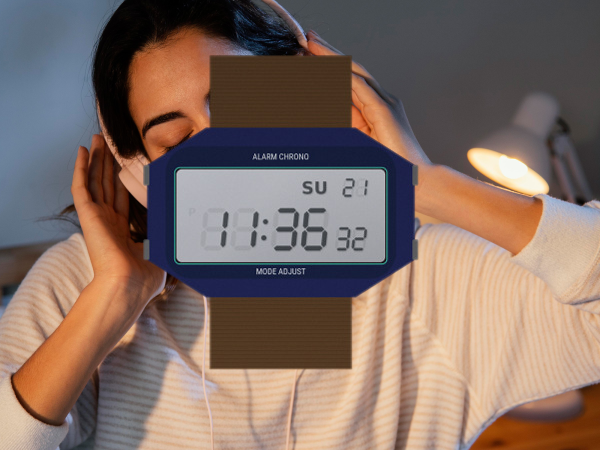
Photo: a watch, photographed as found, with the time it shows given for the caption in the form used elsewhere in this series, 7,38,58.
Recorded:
11,36,32
